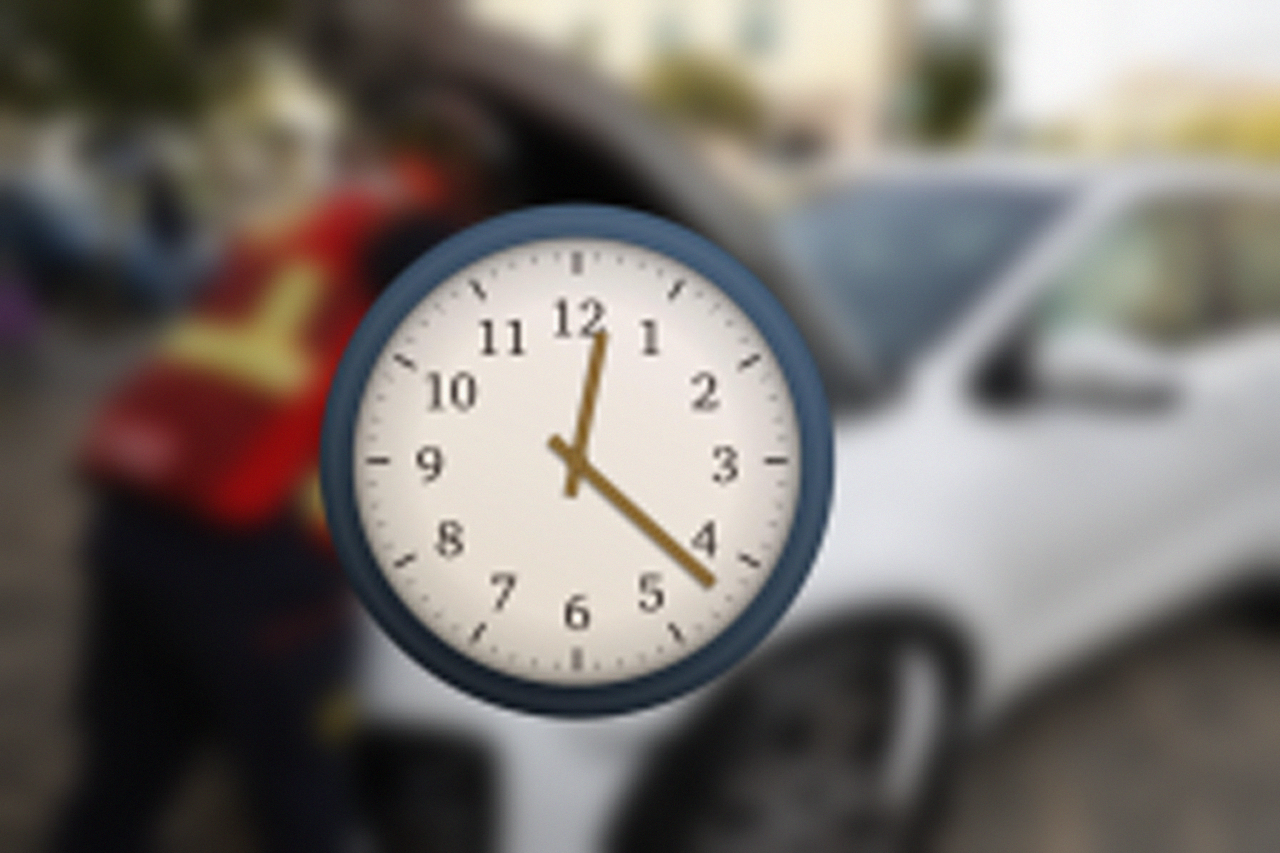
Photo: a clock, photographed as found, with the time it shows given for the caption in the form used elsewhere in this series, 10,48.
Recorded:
12,22
